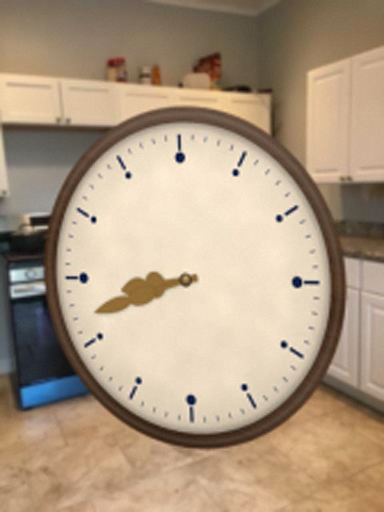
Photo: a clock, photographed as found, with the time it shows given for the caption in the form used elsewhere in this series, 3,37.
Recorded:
8,42
